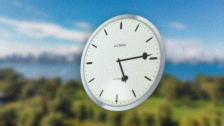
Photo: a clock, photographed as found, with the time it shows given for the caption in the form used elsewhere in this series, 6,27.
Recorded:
5,14
